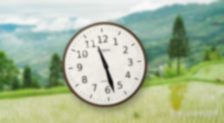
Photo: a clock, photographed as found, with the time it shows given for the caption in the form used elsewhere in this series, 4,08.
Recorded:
11,28
